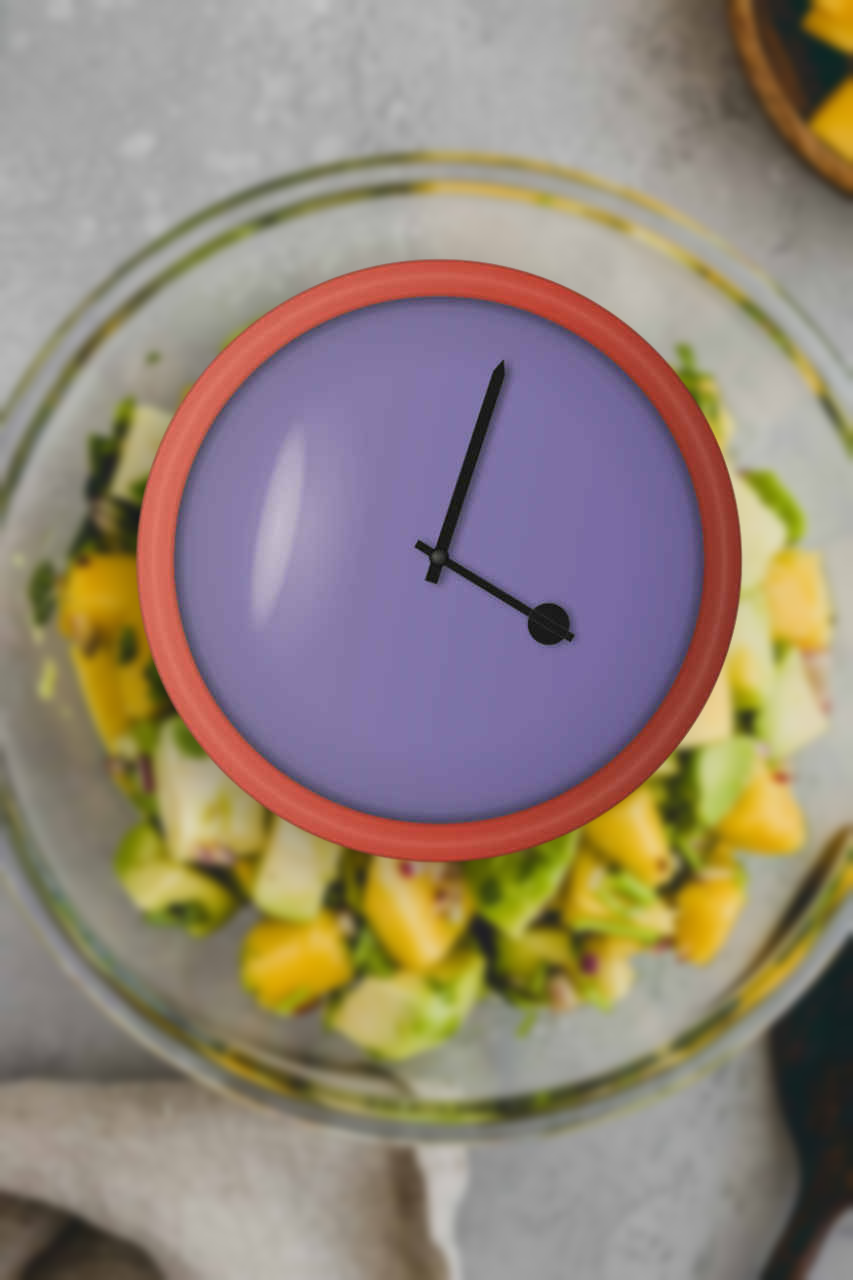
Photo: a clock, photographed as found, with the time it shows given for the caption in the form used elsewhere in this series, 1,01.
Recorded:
4,03
